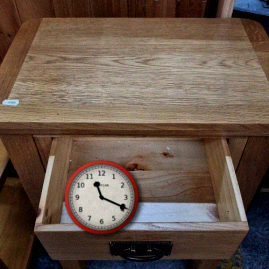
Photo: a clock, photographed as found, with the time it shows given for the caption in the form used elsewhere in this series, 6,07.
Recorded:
11,19
